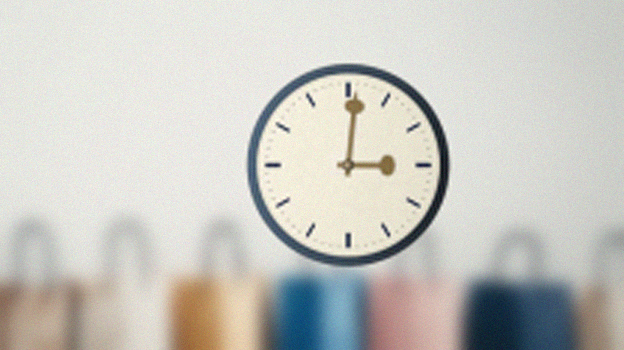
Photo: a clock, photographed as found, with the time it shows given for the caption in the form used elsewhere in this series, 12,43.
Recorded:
3,01
